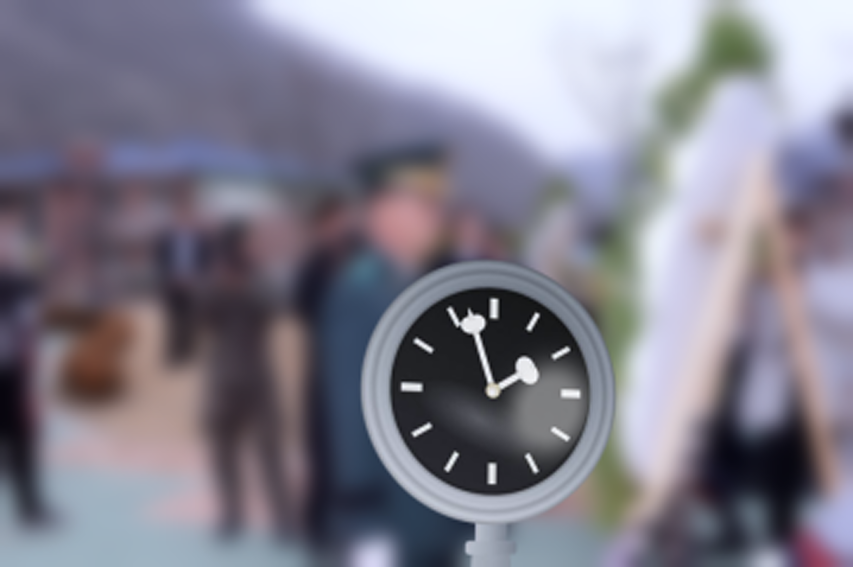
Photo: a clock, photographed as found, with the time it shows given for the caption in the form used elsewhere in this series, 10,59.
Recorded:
1,57
